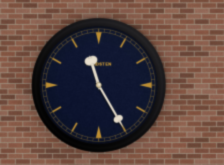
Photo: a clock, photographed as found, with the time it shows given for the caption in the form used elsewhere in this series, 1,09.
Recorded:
11,25
